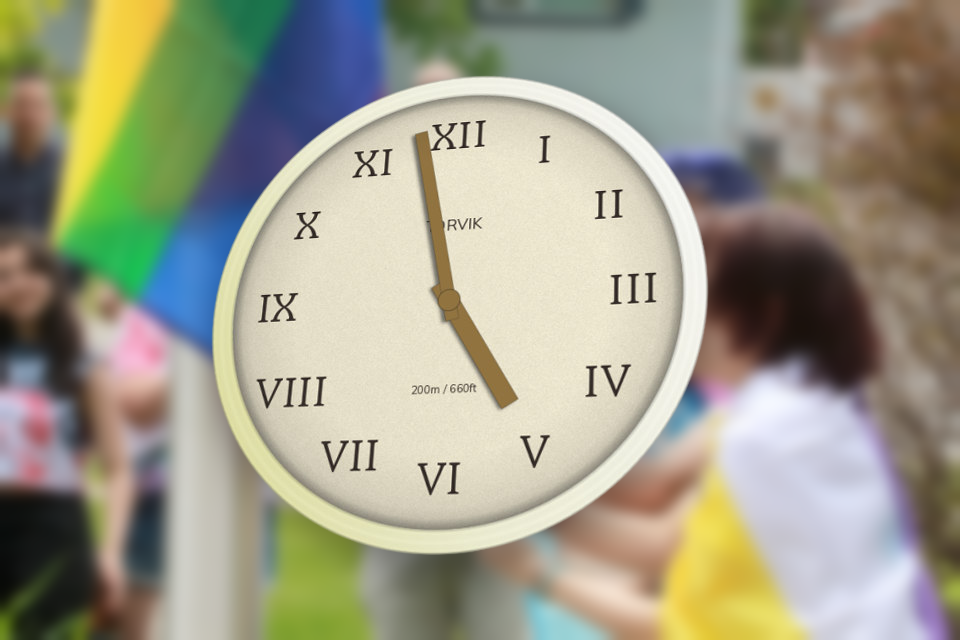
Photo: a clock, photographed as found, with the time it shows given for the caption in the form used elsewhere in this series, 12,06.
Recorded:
4,58
